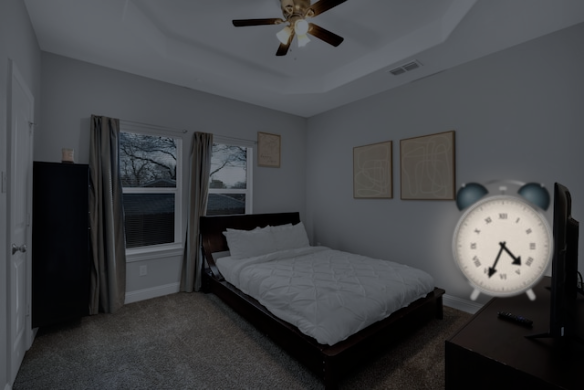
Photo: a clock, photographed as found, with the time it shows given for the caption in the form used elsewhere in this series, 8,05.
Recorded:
4,34
